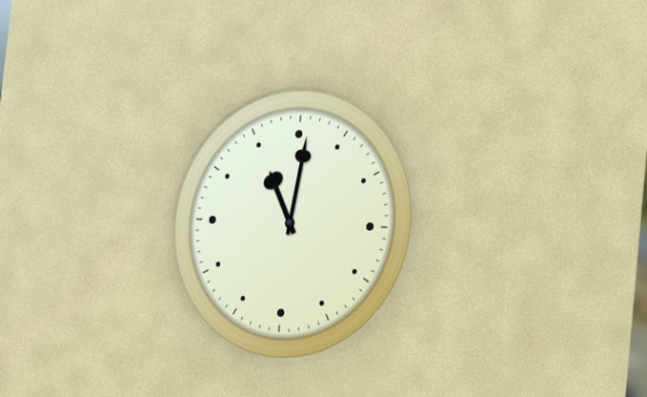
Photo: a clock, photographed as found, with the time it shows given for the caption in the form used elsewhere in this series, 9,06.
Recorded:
11,01
